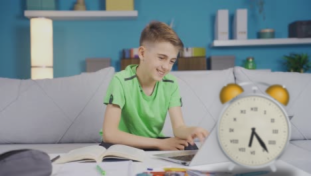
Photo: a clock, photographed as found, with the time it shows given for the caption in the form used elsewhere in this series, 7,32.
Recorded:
6,24
